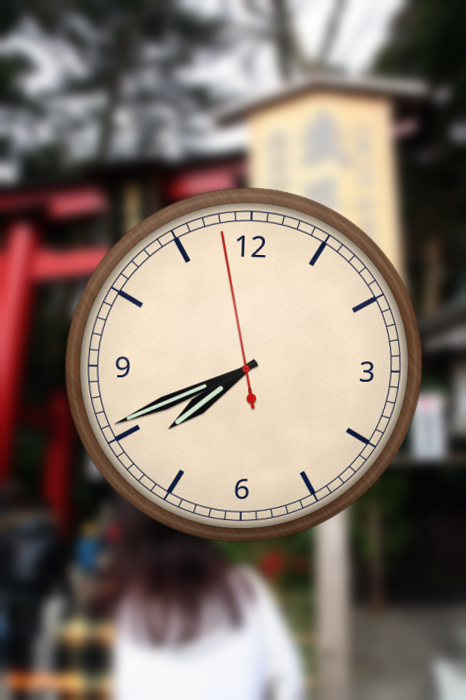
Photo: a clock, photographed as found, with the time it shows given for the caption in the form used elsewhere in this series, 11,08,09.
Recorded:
7,40,58
